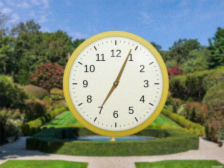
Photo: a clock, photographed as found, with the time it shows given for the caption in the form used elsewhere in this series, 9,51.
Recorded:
7,04
